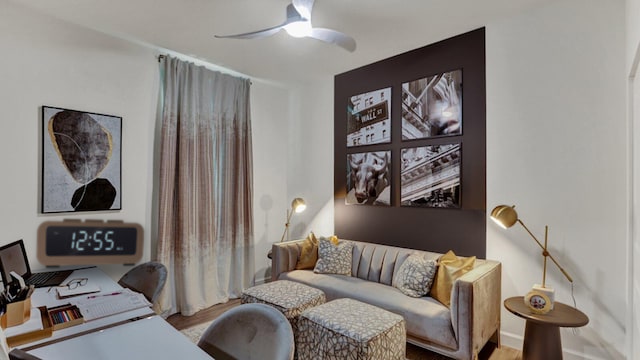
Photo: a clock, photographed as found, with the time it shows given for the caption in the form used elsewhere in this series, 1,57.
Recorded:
12,55
